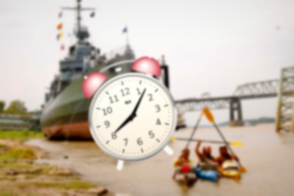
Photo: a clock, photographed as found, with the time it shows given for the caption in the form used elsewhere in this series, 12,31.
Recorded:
8,07
